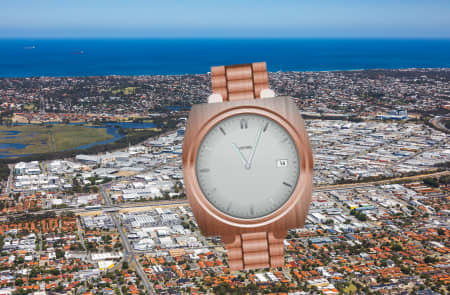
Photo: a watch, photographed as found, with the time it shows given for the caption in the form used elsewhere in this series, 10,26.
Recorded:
11,04
